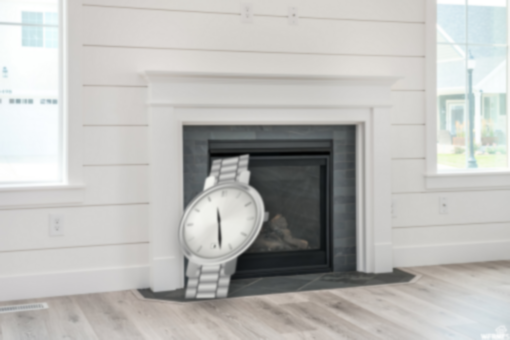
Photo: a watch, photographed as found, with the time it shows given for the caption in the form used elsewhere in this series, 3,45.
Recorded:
11,28
